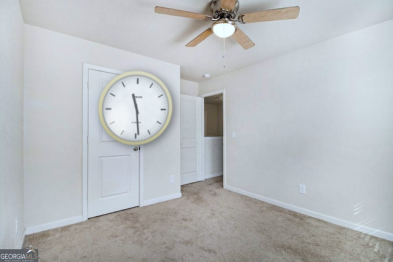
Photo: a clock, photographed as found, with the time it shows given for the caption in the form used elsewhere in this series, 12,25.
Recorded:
11,29
